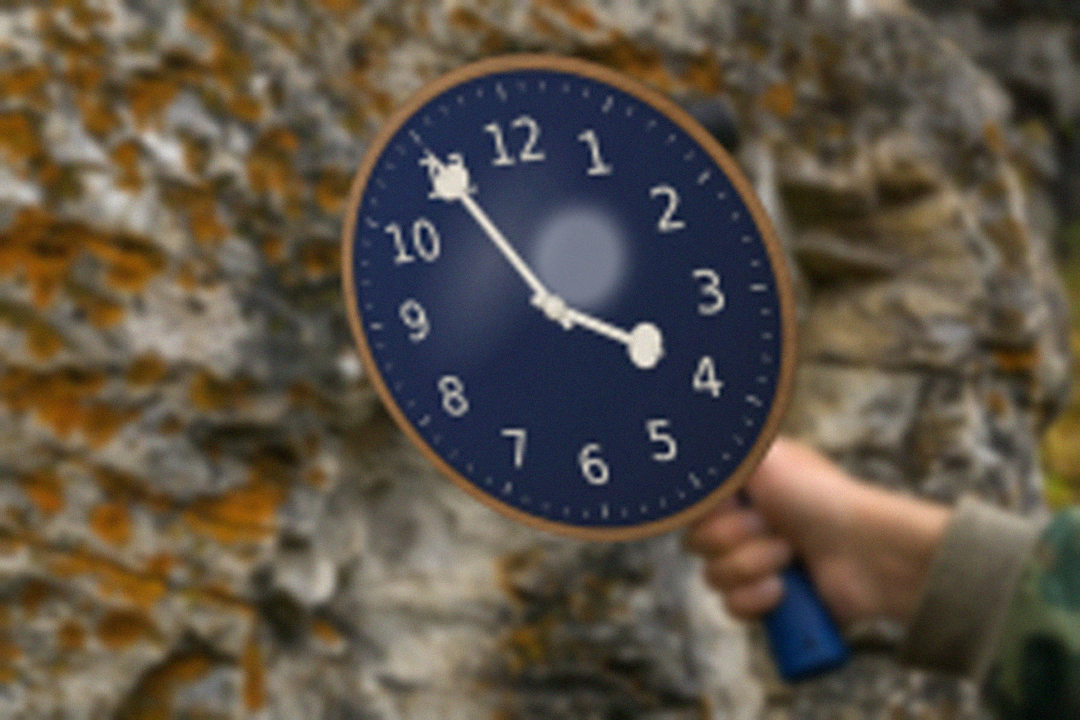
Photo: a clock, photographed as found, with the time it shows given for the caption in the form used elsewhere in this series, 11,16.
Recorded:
3,55
